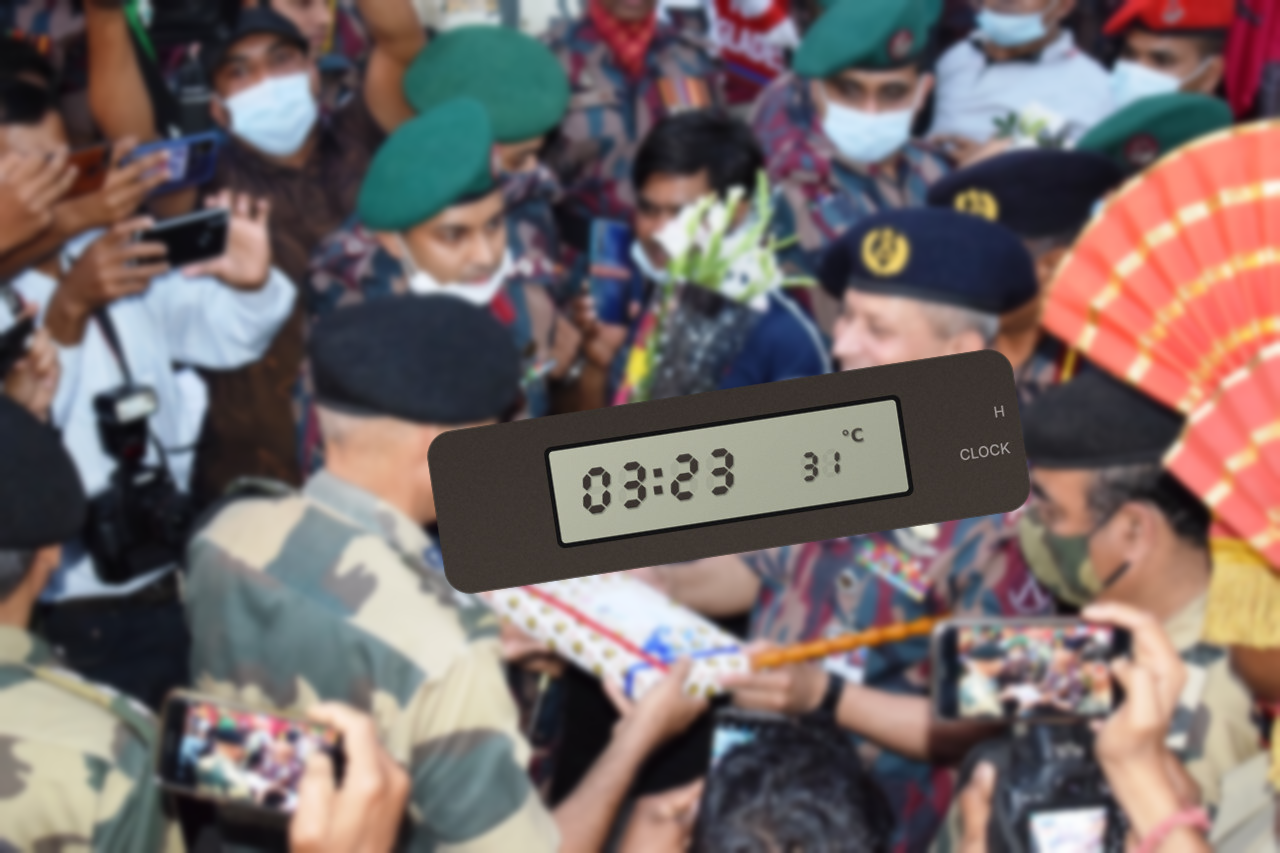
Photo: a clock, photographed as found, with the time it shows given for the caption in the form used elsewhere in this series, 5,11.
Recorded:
3,23
